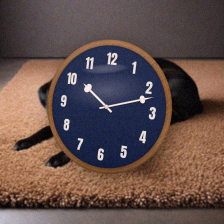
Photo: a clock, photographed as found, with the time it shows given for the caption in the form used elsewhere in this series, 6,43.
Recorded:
10,12
